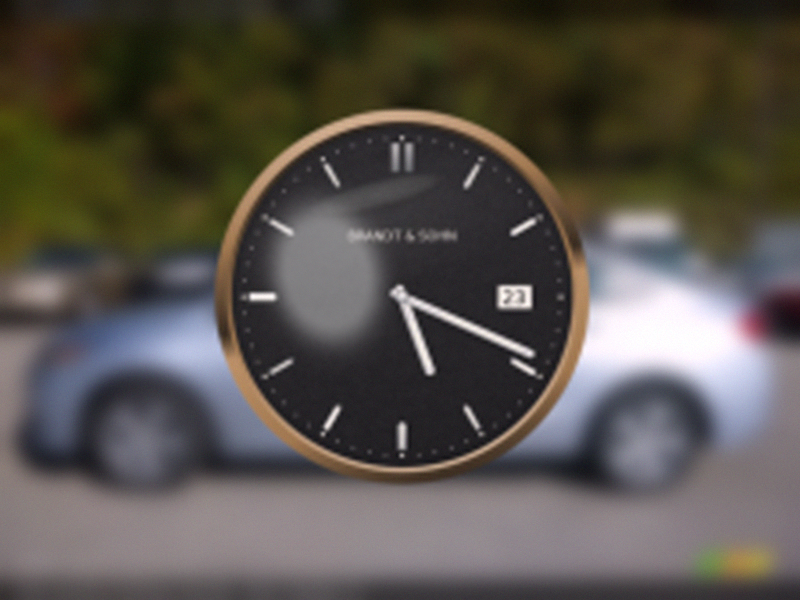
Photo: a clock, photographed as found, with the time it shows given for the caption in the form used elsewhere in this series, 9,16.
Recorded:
5,19
